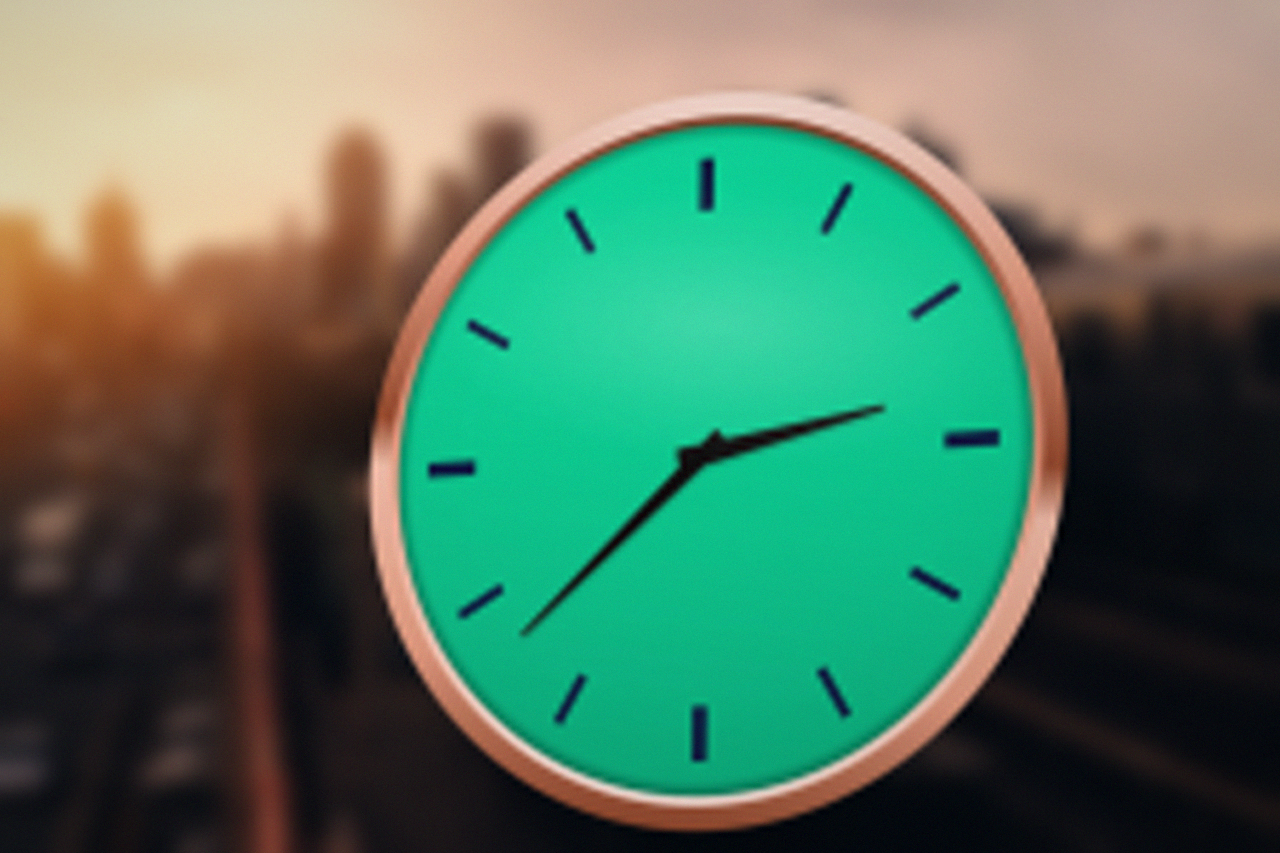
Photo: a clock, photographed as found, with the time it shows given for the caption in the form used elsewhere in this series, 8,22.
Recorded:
2,38
